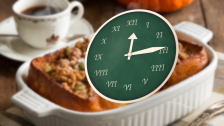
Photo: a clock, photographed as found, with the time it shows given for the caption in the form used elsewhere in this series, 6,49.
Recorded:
12,14
